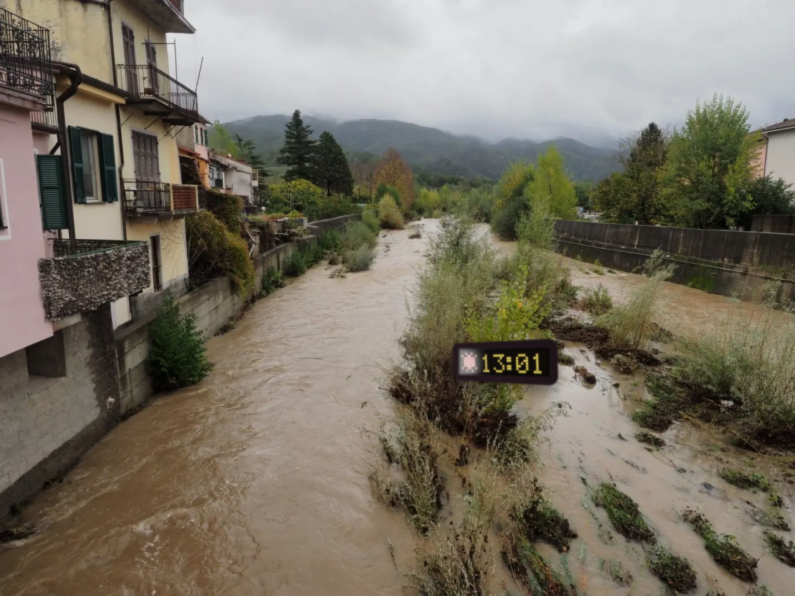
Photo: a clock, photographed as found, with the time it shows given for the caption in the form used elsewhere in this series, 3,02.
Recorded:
13,01
